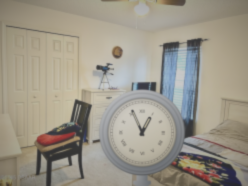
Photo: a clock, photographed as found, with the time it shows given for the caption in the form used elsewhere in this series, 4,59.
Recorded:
12,56
